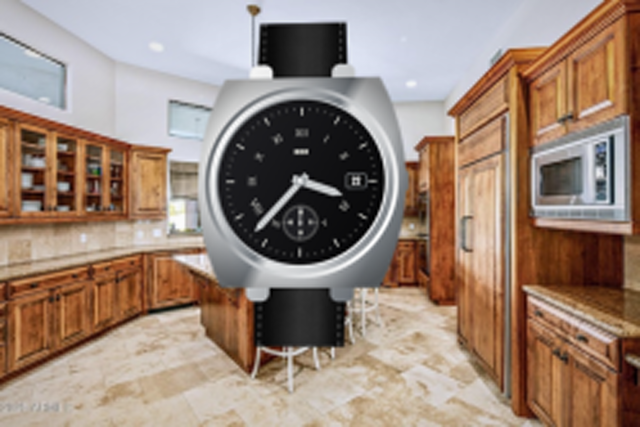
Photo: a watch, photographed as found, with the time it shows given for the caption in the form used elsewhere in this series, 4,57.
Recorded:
3,37
